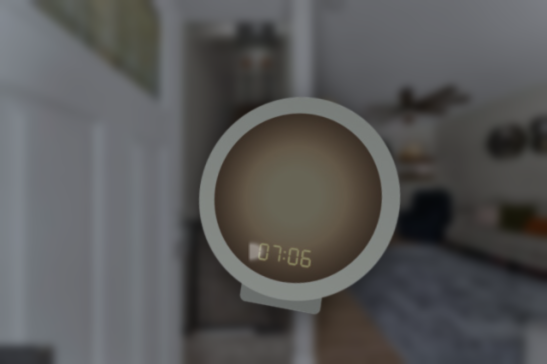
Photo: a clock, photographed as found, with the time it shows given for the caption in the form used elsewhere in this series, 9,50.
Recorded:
7,06
